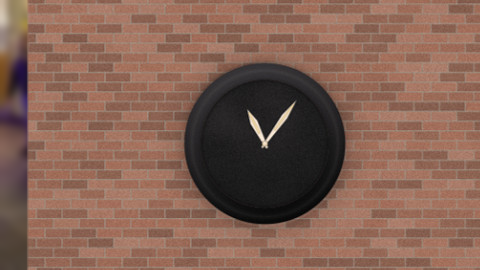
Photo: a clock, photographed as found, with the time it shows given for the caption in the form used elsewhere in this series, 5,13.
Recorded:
11,06
